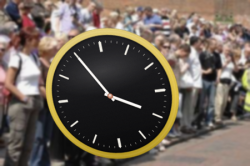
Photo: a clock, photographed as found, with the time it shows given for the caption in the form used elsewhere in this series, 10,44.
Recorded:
3,55
